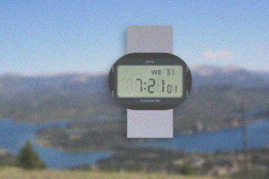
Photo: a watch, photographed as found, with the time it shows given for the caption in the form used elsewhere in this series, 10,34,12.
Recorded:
7,21,01
